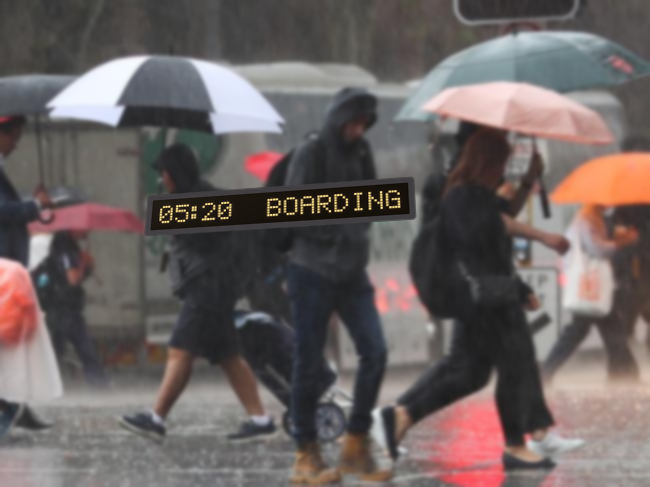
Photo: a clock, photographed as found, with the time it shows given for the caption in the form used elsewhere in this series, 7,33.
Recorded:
5,20
